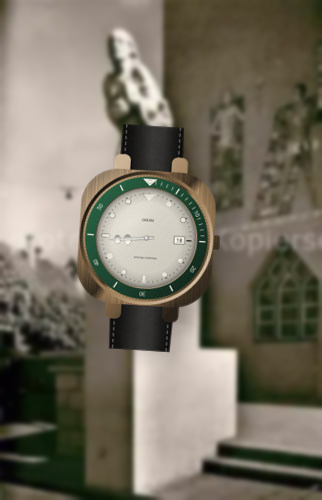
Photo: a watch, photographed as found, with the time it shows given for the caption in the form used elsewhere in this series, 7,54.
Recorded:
8,44
